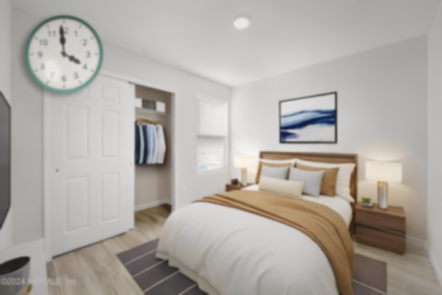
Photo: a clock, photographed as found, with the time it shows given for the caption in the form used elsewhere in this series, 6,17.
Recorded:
3,59
